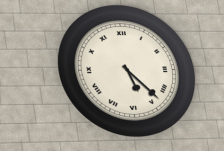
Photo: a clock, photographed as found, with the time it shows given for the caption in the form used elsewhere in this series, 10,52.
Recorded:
5,23
